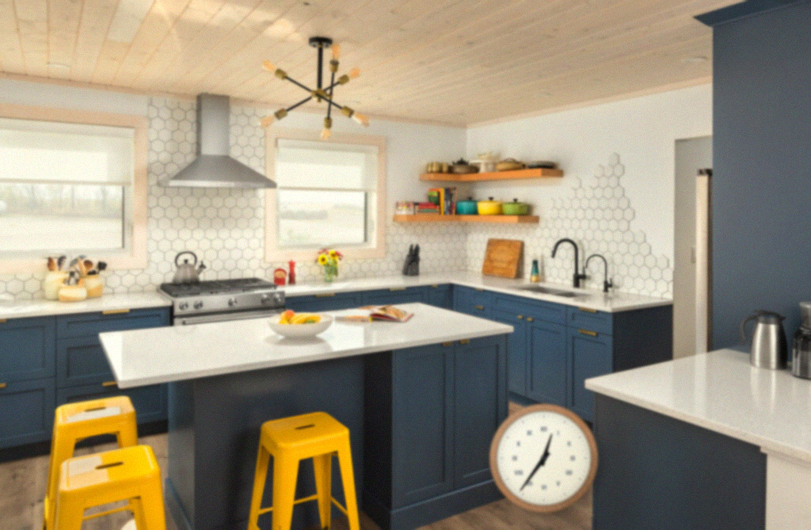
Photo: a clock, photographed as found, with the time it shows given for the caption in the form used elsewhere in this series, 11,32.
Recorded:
12,36
